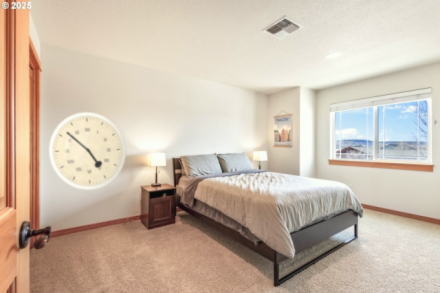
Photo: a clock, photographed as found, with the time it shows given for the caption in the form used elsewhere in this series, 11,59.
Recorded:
4,52
